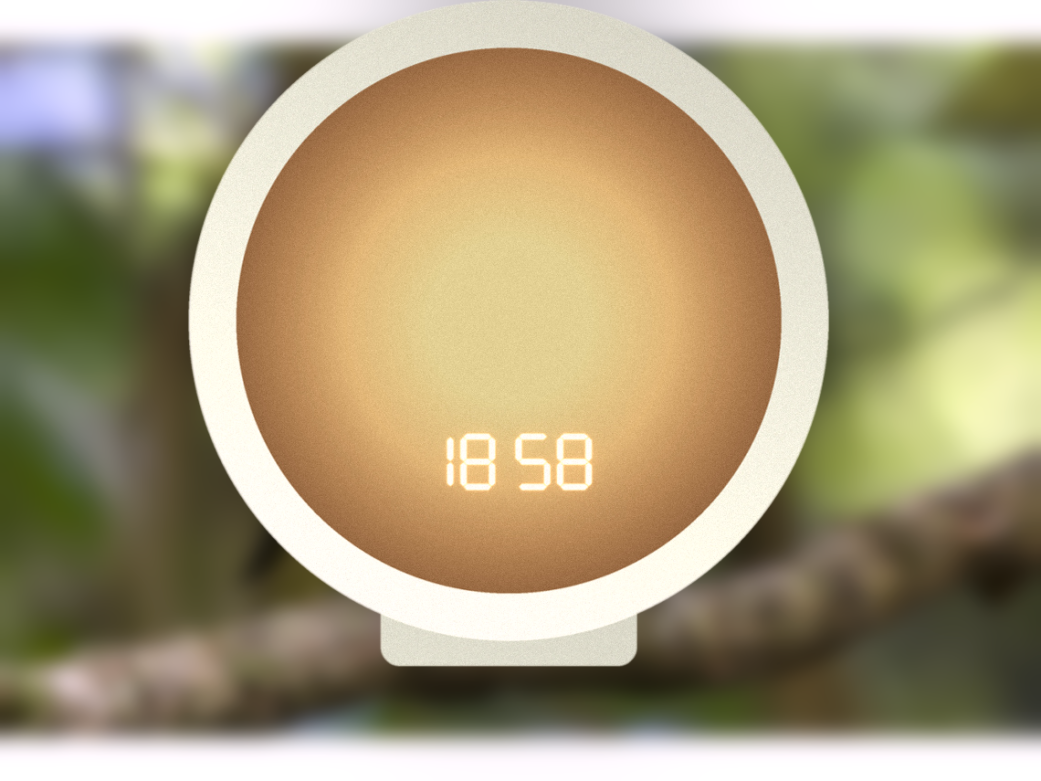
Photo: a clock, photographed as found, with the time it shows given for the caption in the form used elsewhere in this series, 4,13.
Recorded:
18,58
